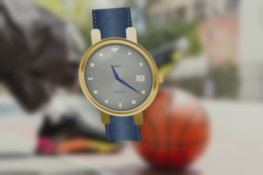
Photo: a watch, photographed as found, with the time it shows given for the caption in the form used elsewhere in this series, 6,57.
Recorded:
11,21
